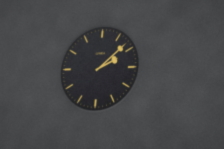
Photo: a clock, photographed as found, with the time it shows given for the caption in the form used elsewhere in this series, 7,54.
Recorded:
2,08
